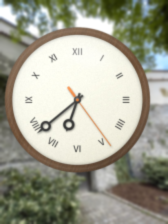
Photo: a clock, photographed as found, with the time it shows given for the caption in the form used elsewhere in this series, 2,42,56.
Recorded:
6,38,24
